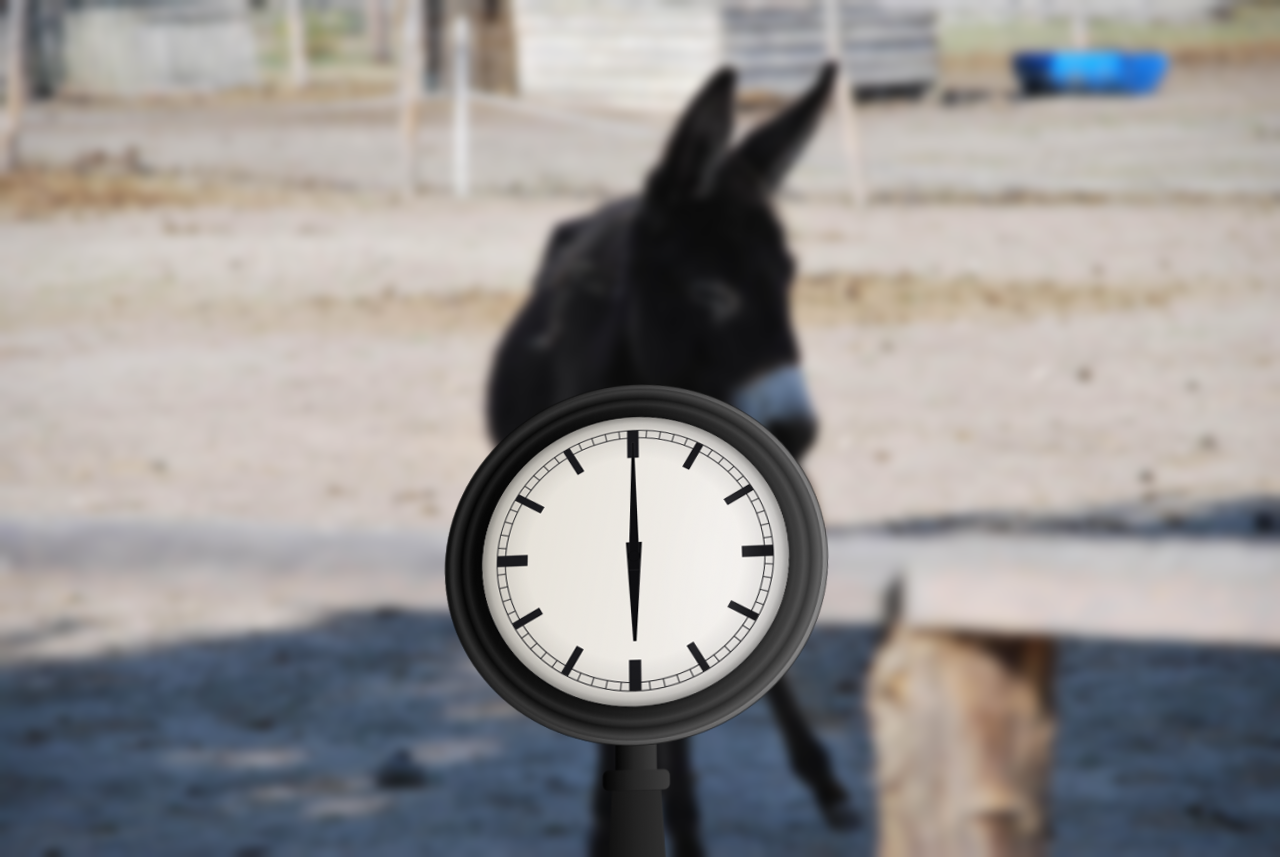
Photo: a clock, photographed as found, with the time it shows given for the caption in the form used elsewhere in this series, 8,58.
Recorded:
6,00
